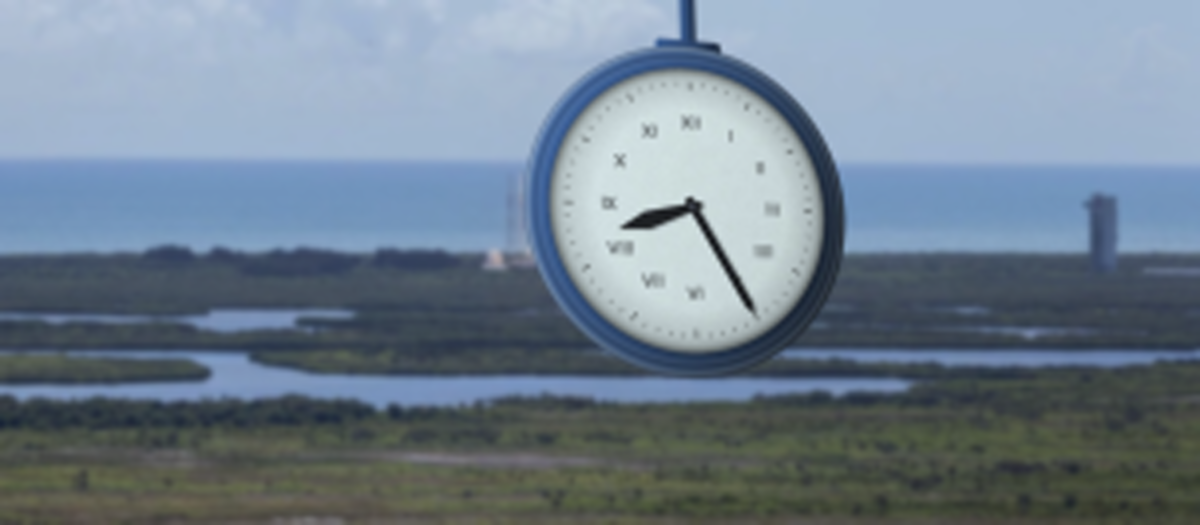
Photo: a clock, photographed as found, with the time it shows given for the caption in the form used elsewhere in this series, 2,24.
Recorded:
8,25
